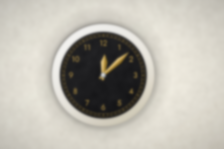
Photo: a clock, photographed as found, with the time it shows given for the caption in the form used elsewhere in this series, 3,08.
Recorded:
12,08
